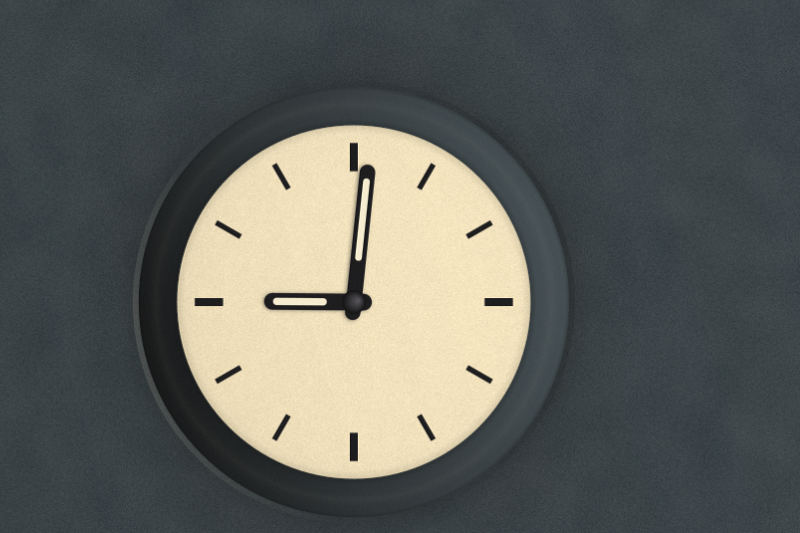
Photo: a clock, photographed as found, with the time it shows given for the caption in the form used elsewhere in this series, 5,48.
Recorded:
9,01
